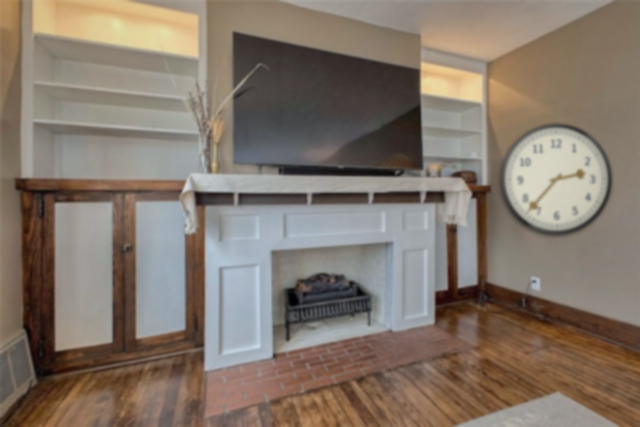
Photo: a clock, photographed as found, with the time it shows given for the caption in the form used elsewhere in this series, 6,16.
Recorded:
2,37
